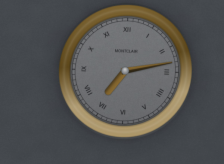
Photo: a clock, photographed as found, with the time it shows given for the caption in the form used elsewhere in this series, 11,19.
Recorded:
7,13
